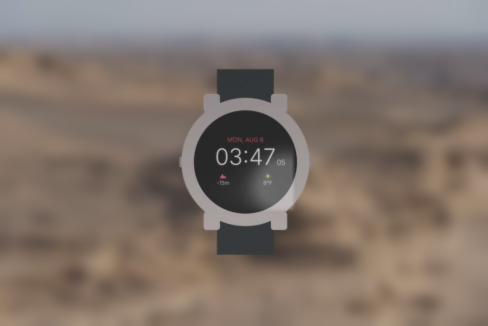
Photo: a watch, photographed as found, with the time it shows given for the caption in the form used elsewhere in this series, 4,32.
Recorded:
3,47
